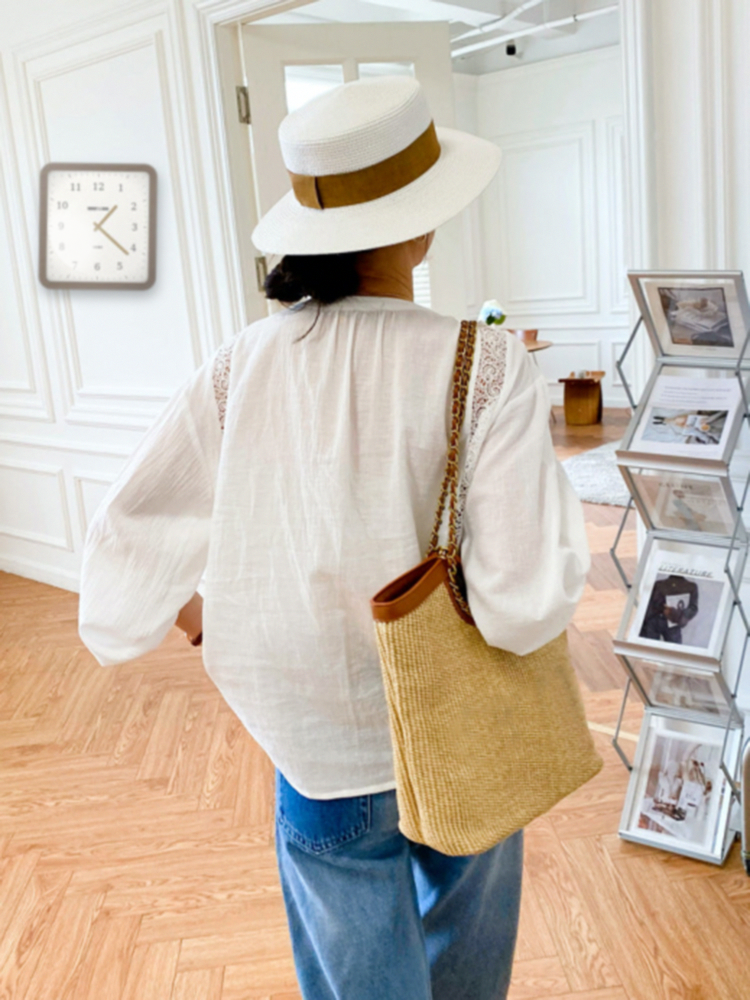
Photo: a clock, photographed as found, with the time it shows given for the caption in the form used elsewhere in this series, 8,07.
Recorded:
1,22
